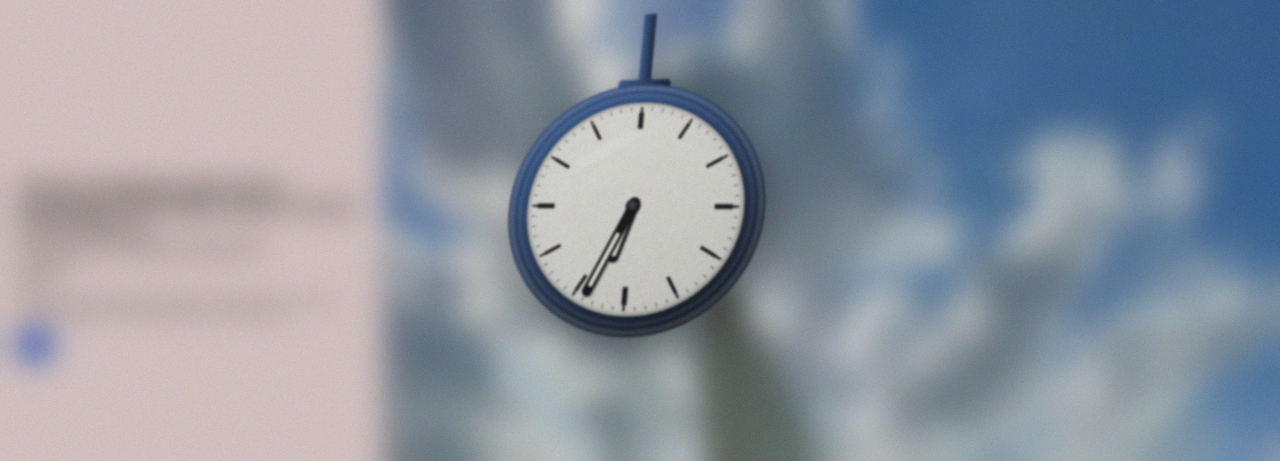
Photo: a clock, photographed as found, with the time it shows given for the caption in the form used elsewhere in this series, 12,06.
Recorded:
6,34
